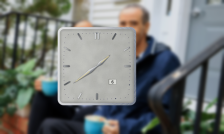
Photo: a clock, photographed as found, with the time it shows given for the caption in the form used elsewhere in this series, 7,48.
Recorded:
1,39
